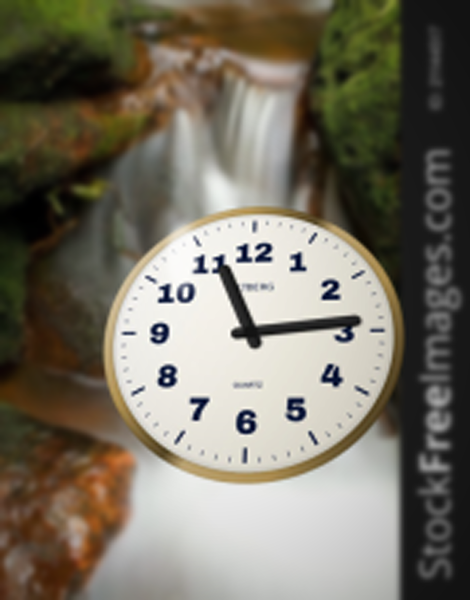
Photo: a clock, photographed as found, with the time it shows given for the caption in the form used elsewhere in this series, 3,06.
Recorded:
11,14
